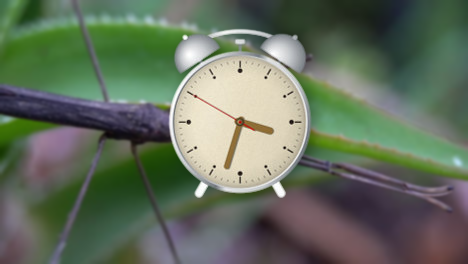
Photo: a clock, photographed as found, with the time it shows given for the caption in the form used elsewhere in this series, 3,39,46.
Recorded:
3,32,50
